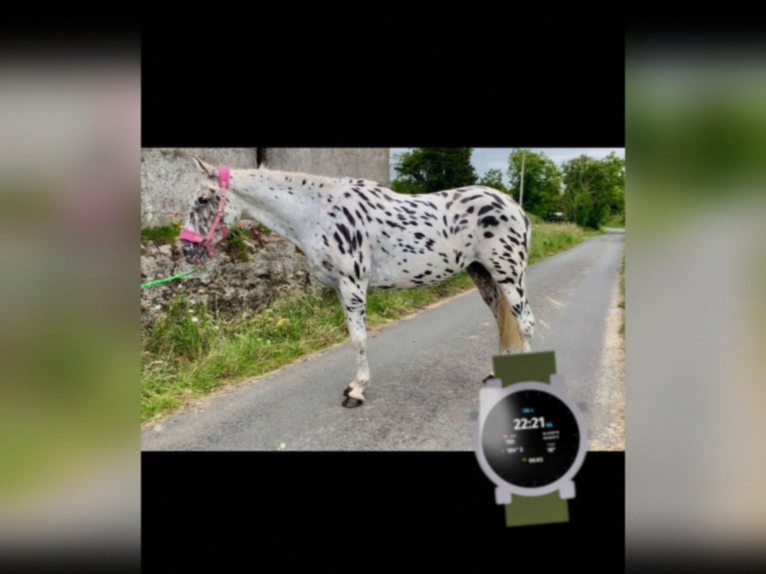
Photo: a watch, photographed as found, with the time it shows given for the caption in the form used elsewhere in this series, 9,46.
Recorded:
22,21
